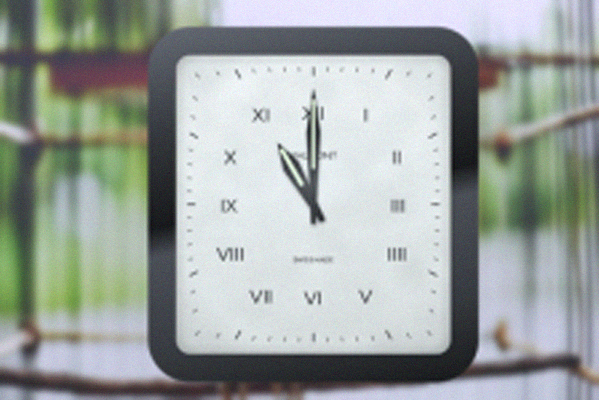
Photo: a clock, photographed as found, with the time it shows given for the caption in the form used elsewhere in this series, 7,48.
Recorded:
11,00
